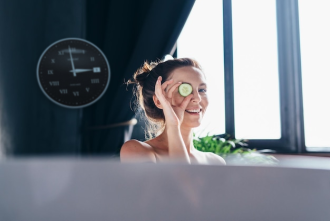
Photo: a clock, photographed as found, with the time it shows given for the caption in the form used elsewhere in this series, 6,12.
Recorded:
2,59
